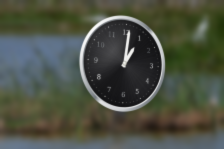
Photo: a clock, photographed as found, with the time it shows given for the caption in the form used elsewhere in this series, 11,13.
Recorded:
1,01
